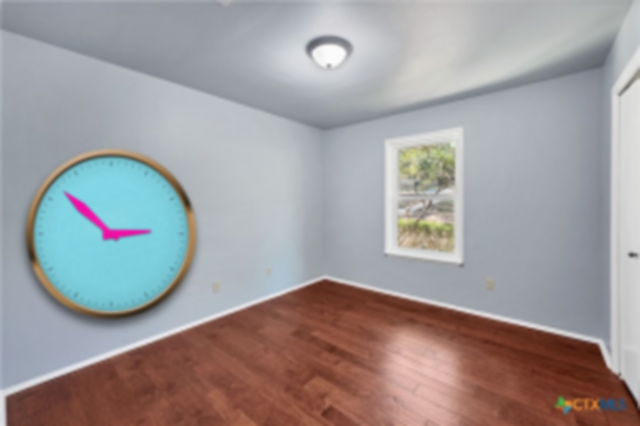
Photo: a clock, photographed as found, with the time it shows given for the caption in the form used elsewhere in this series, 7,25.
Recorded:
2,52
